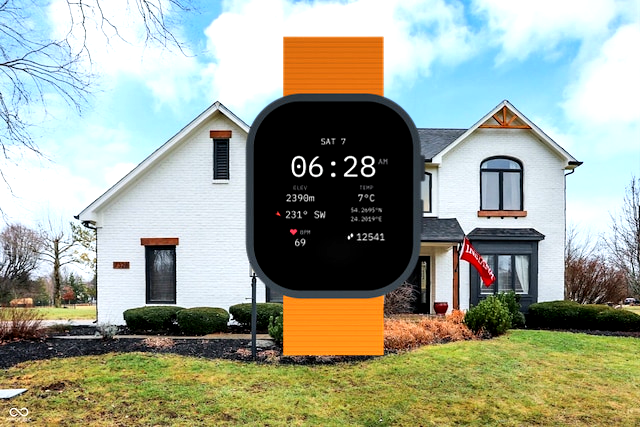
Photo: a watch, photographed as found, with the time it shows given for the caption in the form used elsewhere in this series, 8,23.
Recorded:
6,28
